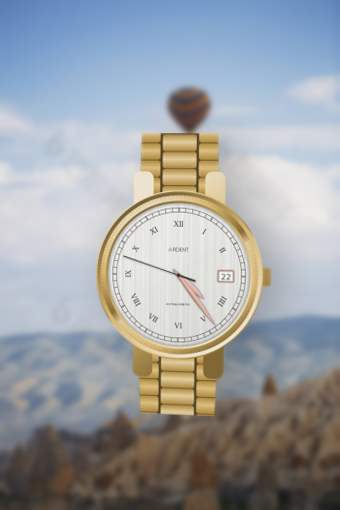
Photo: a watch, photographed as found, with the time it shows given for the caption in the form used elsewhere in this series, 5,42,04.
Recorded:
4,23,48
